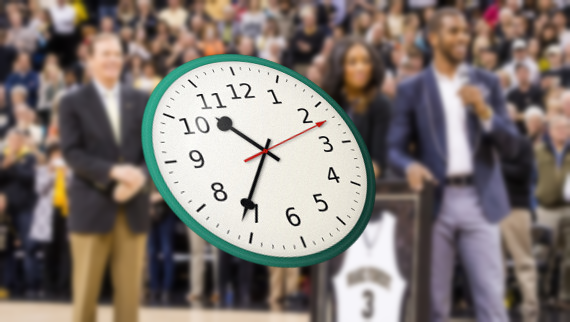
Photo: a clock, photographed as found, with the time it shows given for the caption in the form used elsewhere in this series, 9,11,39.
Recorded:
10,36,12
